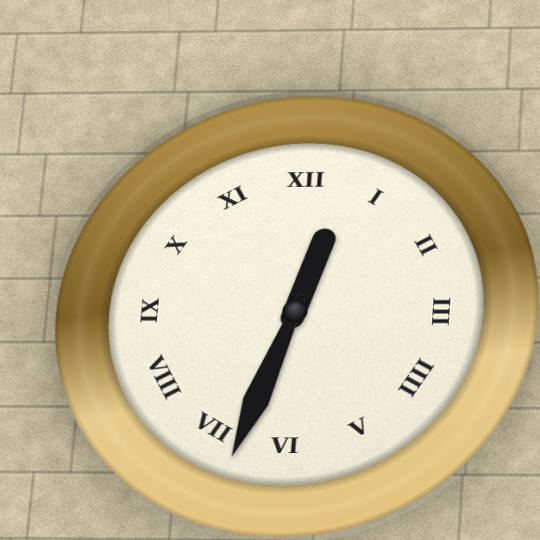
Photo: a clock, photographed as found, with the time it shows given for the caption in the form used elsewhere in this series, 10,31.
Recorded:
12,33
